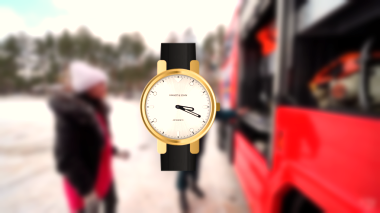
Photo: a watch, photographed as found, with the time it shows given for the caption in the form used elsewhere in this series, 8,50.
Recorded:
3,19
